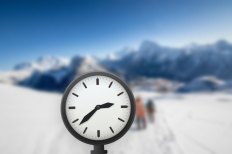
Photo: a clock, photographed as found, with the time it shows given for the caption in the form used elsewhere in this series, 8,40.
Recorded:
2,38
